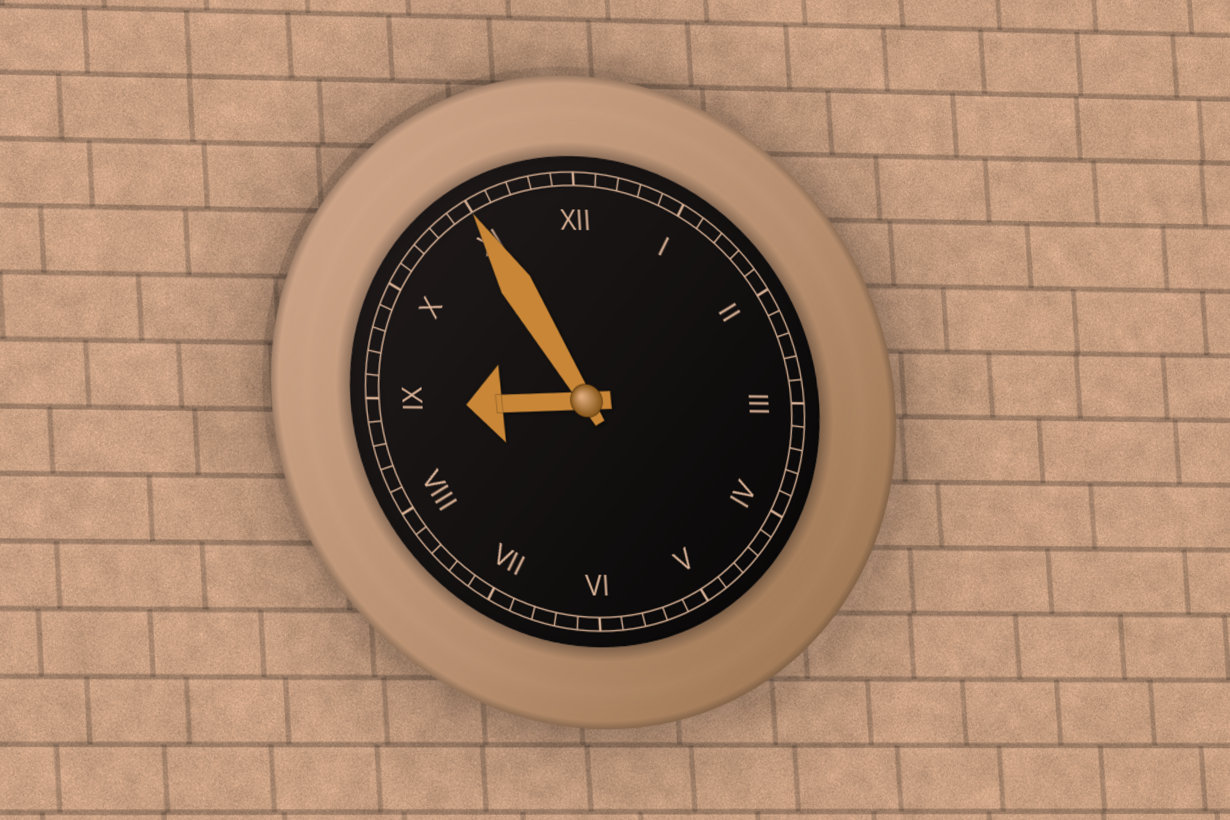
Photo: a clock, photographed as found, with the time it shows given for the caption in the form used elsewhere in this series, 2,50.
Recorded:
8,55
